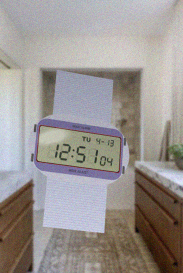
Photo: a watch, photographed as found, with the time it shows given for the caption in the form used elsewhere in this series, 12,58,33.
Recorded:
12,51,04
